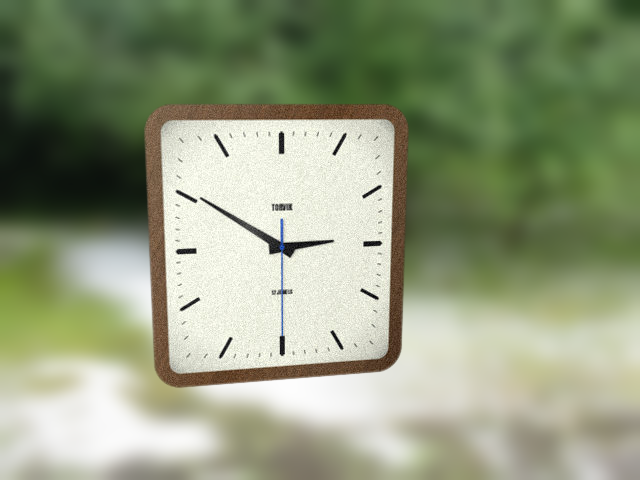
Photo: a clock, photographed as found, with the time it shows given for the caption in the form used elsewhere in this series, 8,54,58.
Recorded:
2,50,30
